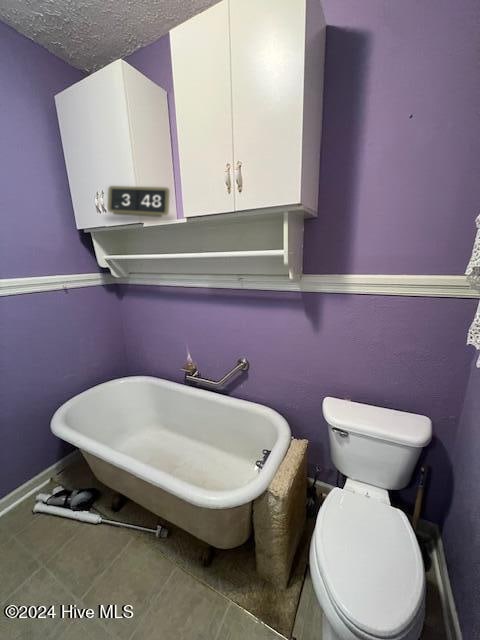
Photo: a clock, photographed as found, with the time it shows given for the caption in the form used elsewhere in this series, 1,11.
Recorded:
3,48
